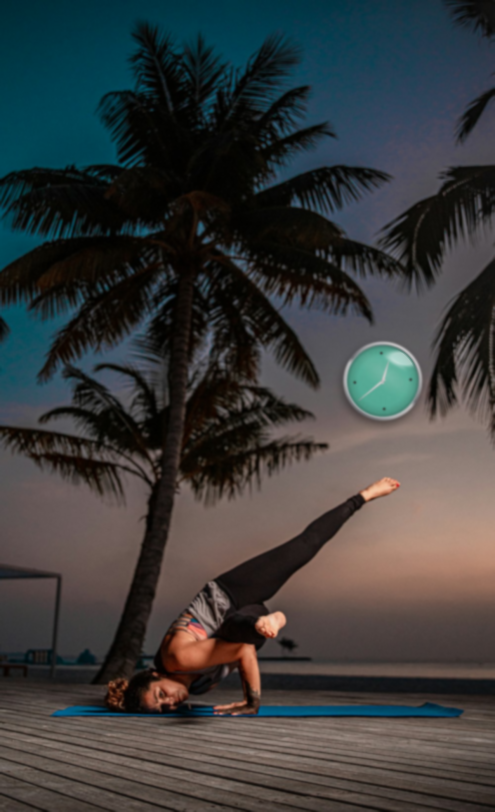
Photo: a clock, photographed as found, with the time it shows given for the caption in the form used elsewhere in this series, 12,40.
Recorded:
12,39
